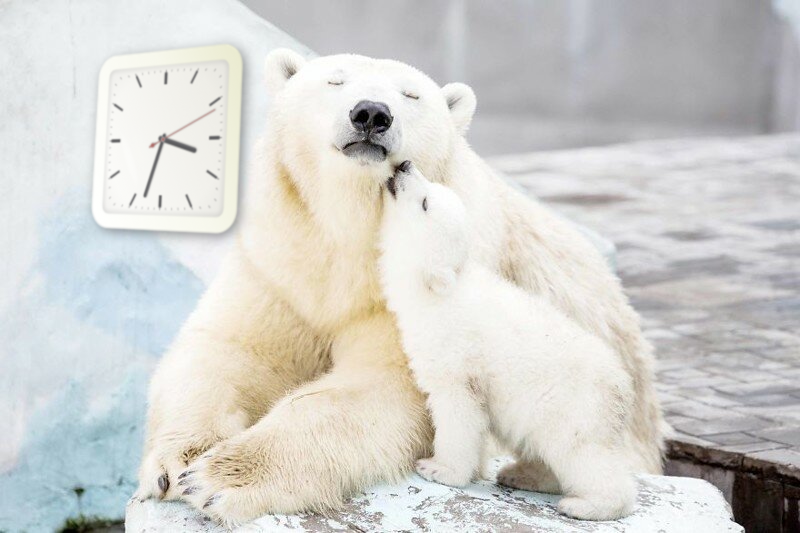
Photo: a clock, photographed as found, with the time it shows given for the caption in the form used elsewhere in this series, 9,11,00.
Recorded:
3,33,11
